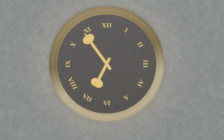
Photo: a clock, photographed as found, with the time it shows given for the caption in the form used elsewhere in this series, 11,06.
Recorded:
6,54
